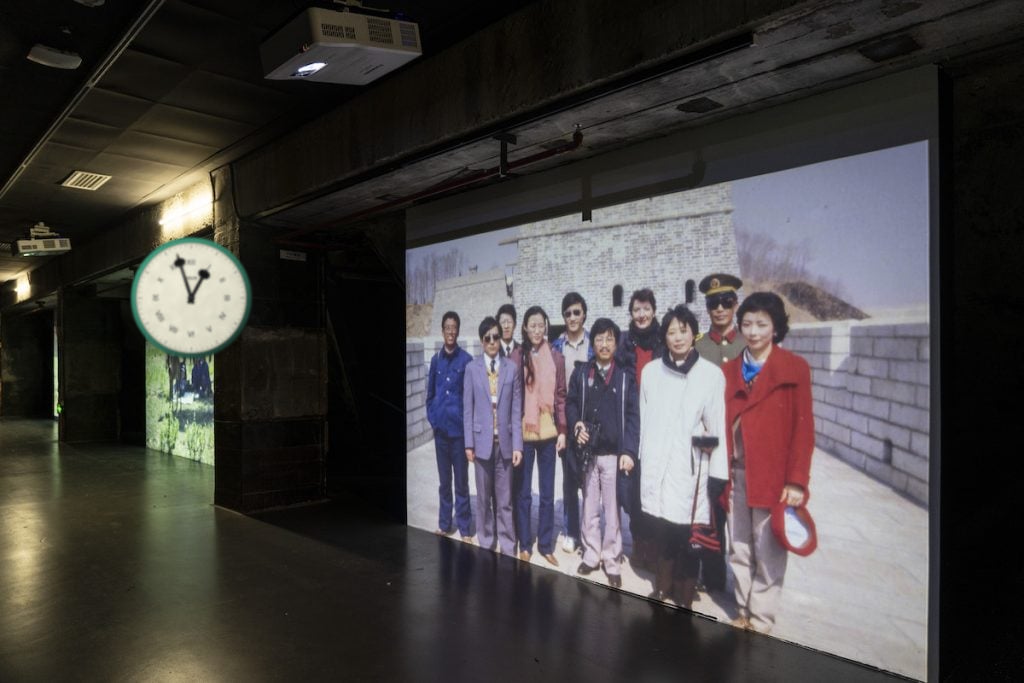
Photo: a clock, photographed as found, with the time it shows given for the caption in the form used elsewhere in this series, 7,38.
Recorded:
12,57
